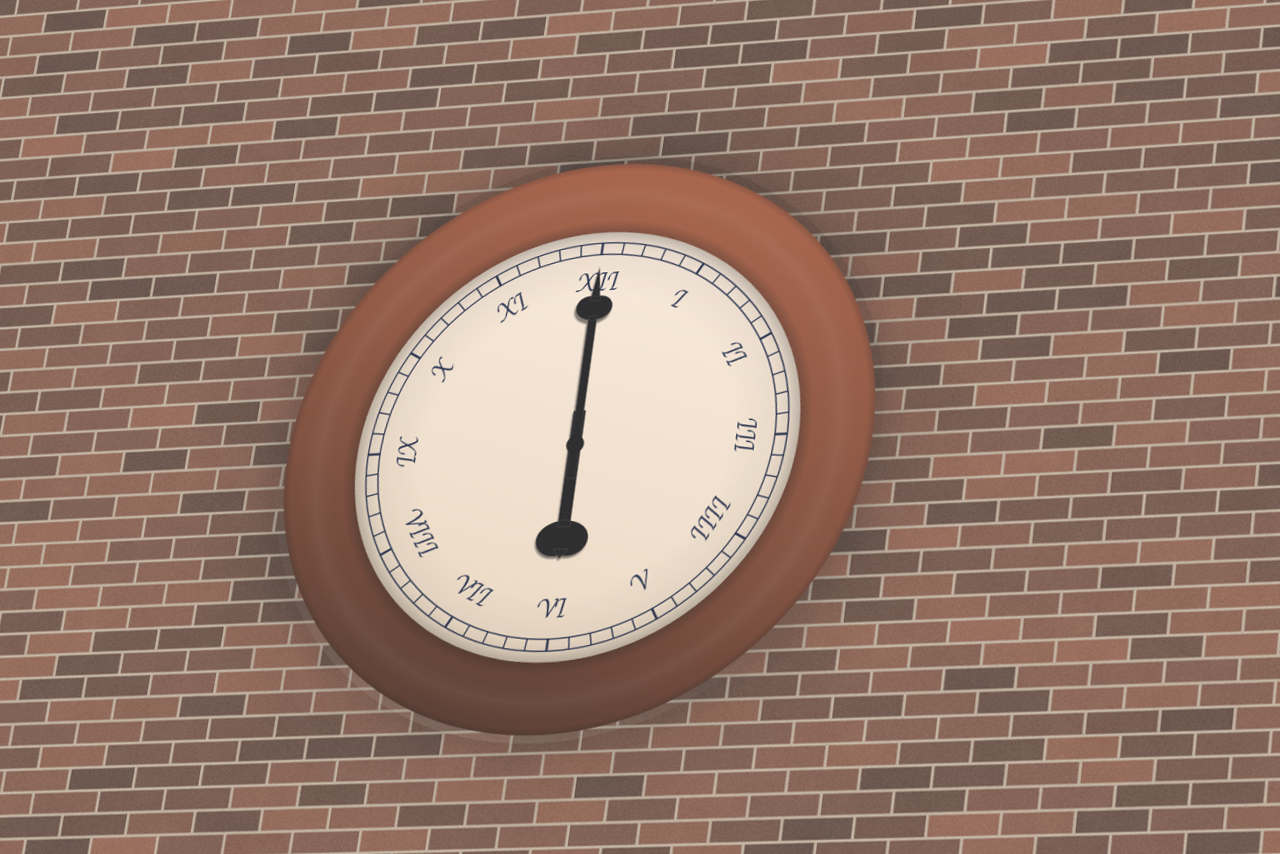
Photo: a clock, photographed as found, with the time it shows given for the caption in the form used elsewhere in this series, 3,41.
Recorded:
6,00
